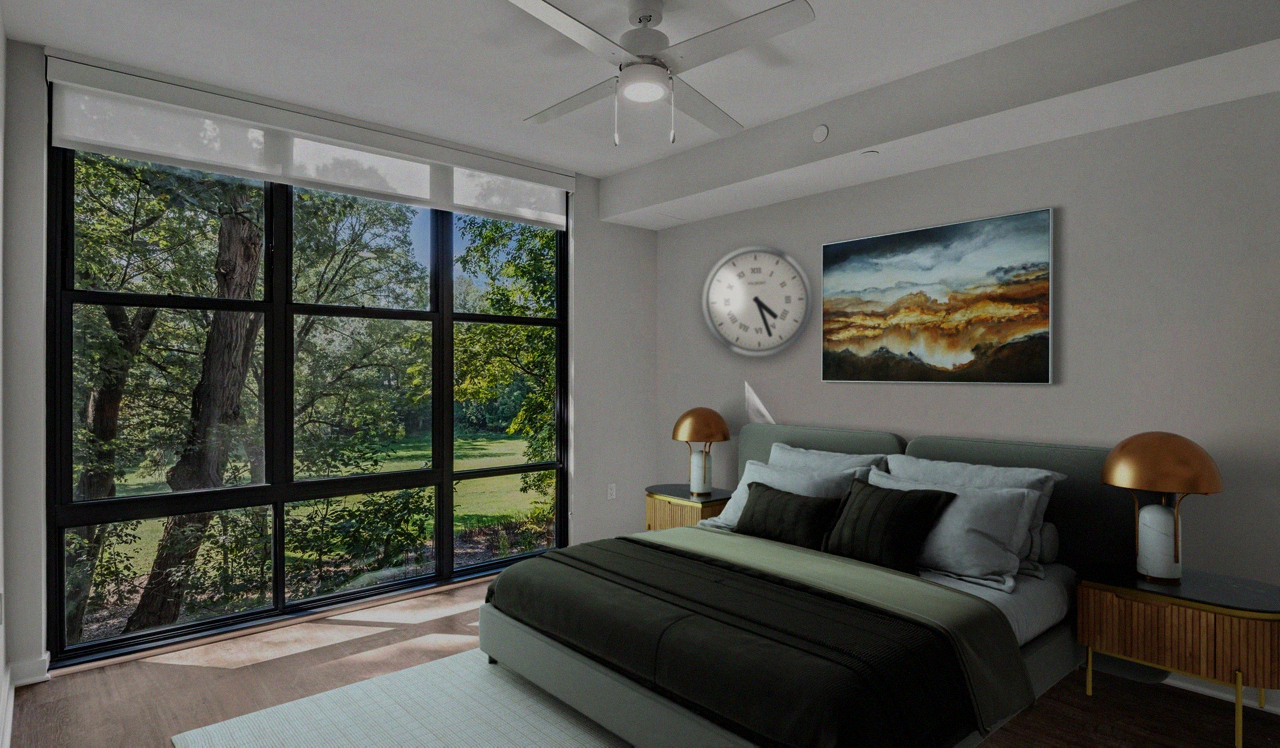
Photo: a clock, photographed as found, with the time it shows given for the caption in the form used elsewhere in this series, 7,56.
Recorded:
4,27
